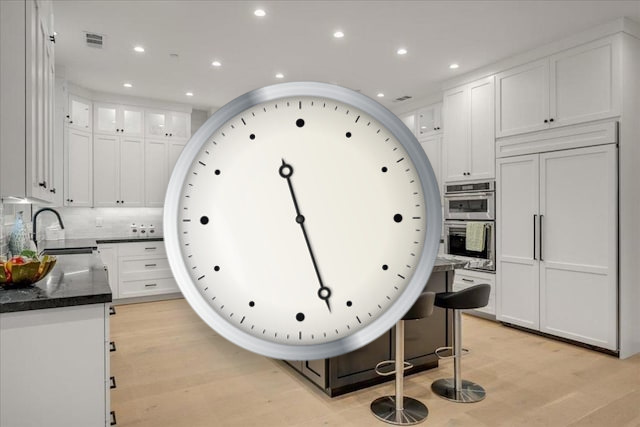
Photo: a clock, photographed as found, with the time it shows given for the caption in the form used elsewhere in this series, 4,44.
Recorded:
11,27
